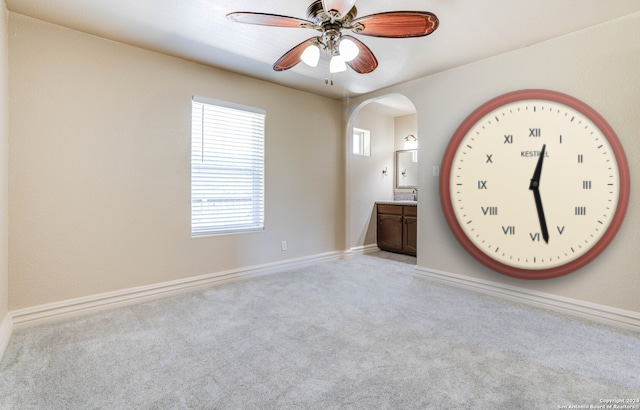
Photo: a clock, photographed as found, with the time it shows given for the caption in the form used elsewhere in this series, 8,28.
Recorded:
12,28
